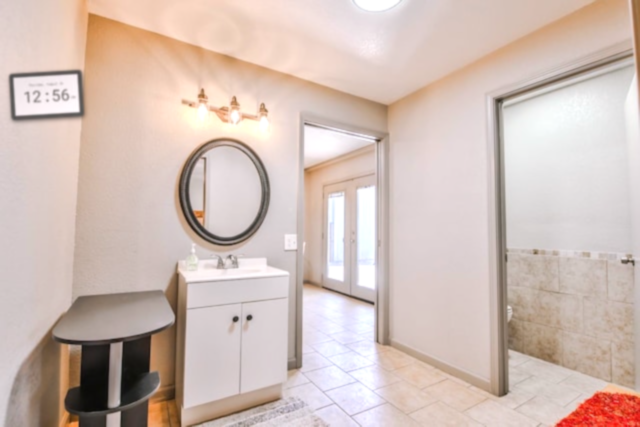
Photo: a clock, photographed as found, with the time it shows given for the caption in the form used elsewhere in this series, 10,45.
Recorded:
12,56
